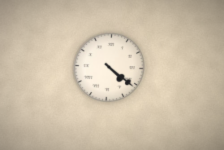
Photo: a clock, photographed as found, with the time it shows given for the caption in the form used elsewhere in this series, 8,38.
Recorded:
4,21
